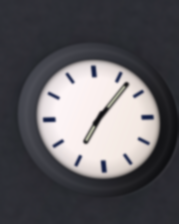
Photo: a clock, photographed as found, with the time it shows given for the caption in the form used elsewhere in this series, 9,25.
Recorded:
7,07
